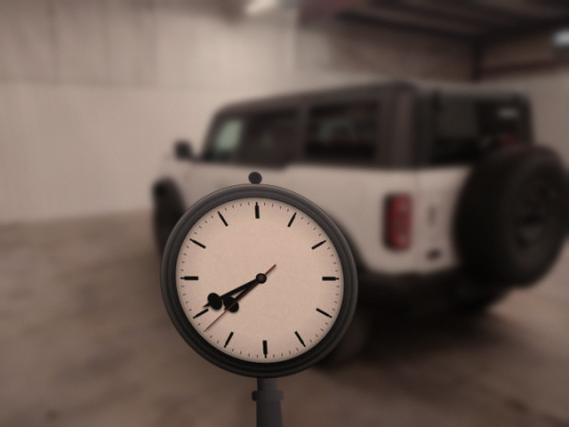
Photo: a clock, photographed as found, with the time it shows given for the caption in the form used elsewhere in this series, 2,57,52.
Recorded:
7,40,38
